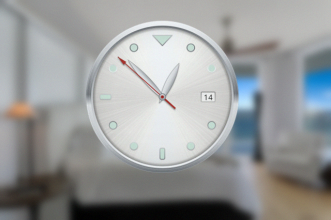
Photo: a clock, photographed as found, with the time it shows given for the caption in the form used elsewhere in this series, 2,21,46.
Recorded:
12,52,52
